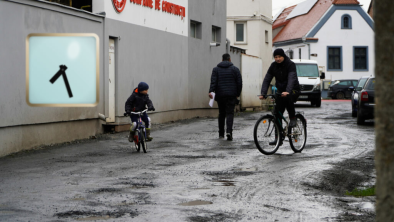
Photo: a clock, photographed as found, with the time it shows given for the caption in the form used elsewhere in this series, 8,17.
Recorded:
7,27
